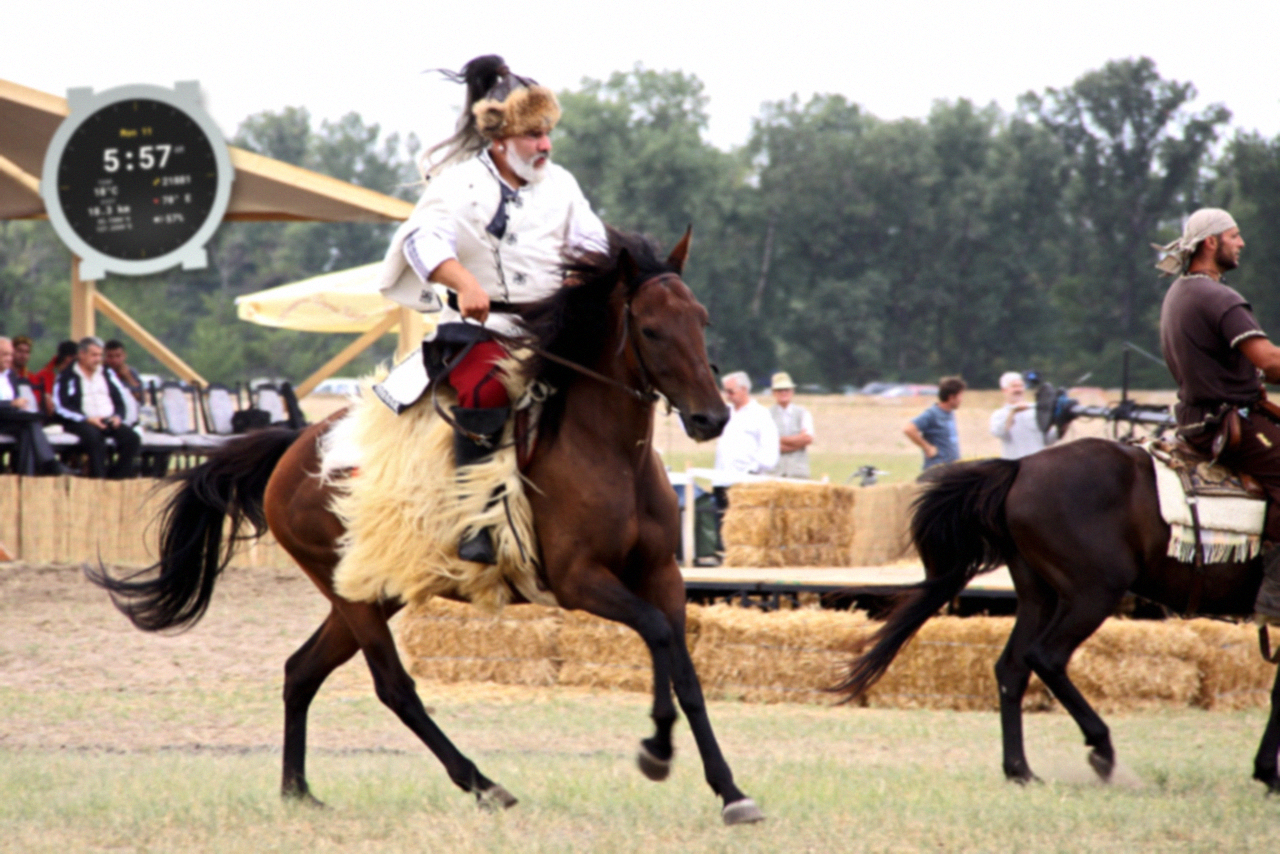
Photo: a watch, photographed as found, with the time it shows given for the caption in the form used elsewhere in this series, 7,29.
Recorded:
5,57
